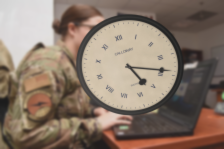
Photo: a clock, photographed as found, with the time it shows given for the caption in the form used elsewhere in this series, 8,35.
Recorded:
5,19
